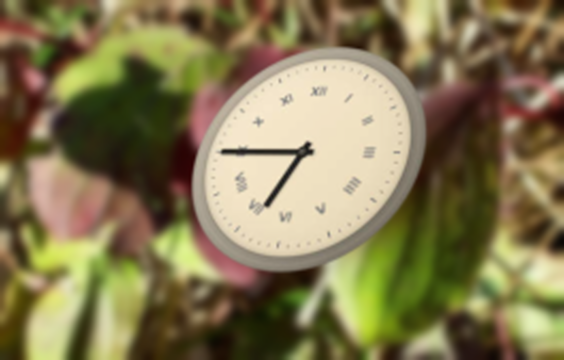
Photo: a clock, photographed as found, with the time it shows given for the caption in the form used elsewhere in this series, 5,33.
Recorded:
6,45
